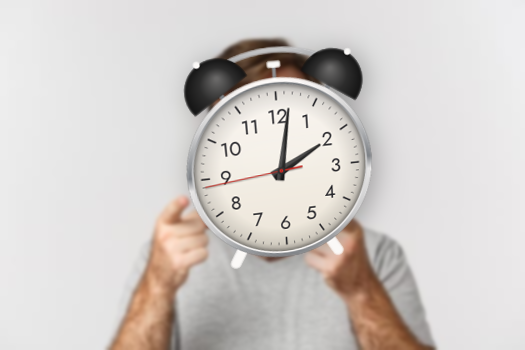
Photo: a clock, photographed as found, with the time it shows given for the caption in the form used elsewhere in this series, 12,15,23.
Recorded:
2,01,44
